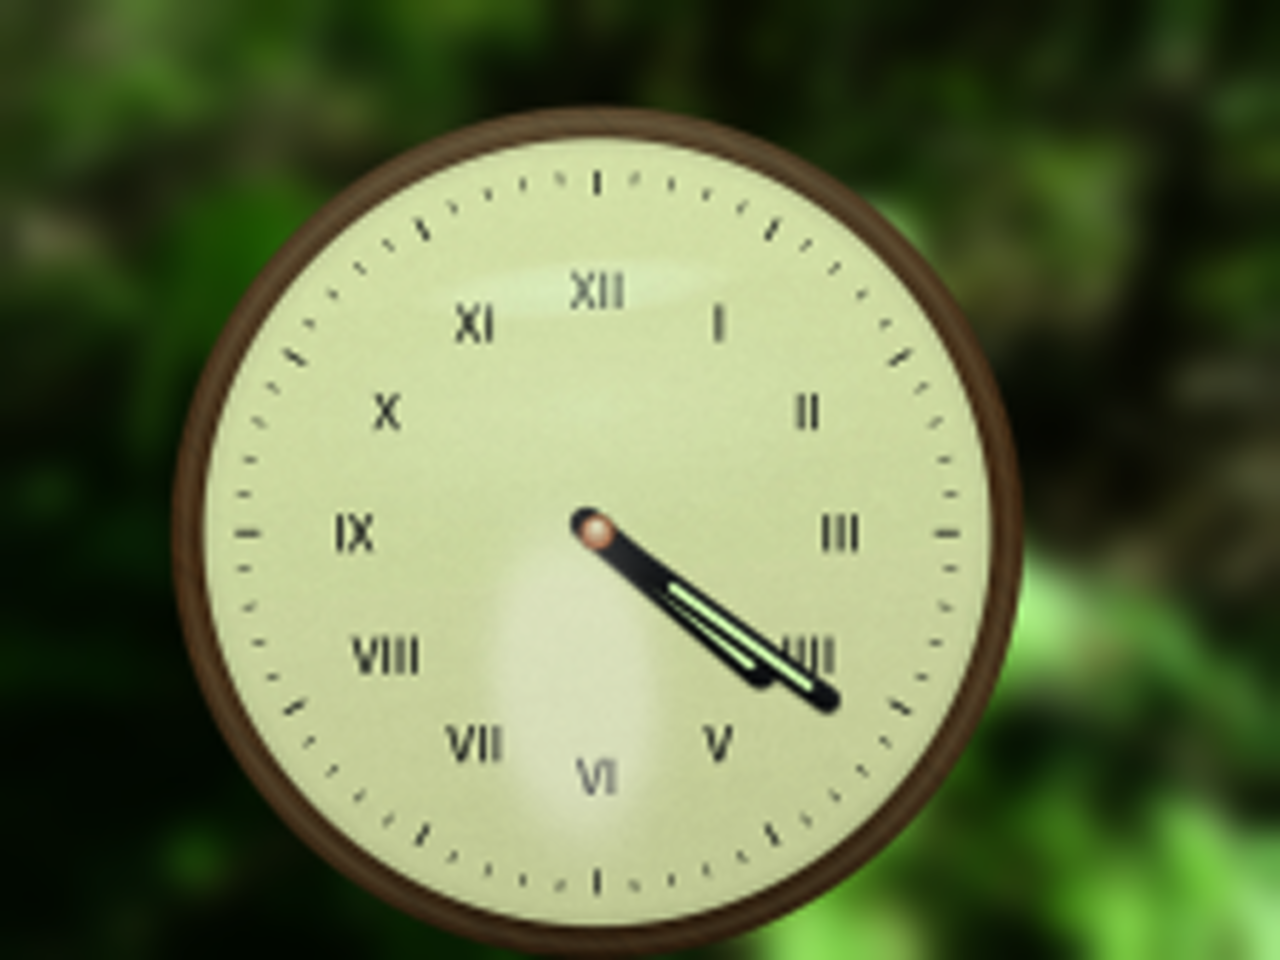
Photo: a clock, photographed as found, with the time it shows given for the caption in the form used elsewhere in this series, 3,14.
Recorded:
4,21
